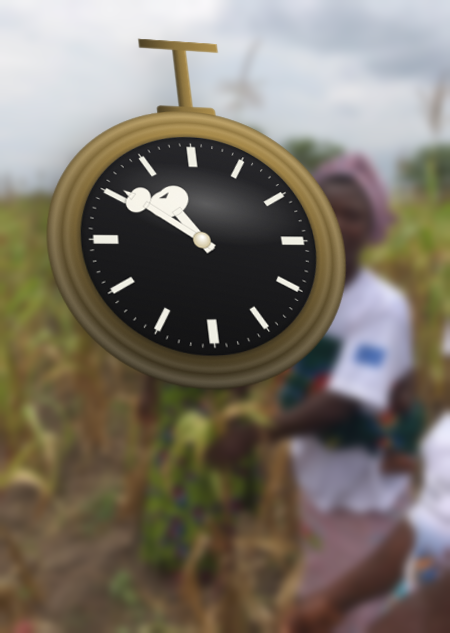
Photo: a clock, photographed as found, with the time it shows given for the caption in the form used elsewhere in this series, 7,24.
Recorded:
10,51
